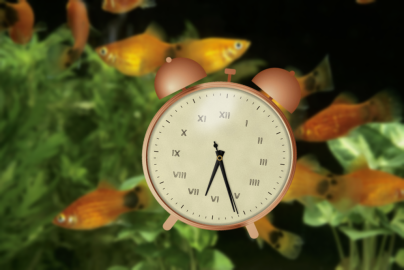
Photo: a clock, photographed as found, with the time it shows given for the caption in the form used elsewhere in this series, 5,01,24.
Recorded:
6,26,26
